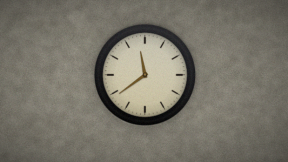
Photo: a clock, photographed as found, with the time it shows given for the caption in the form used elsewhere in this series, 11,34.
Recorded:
11,39
